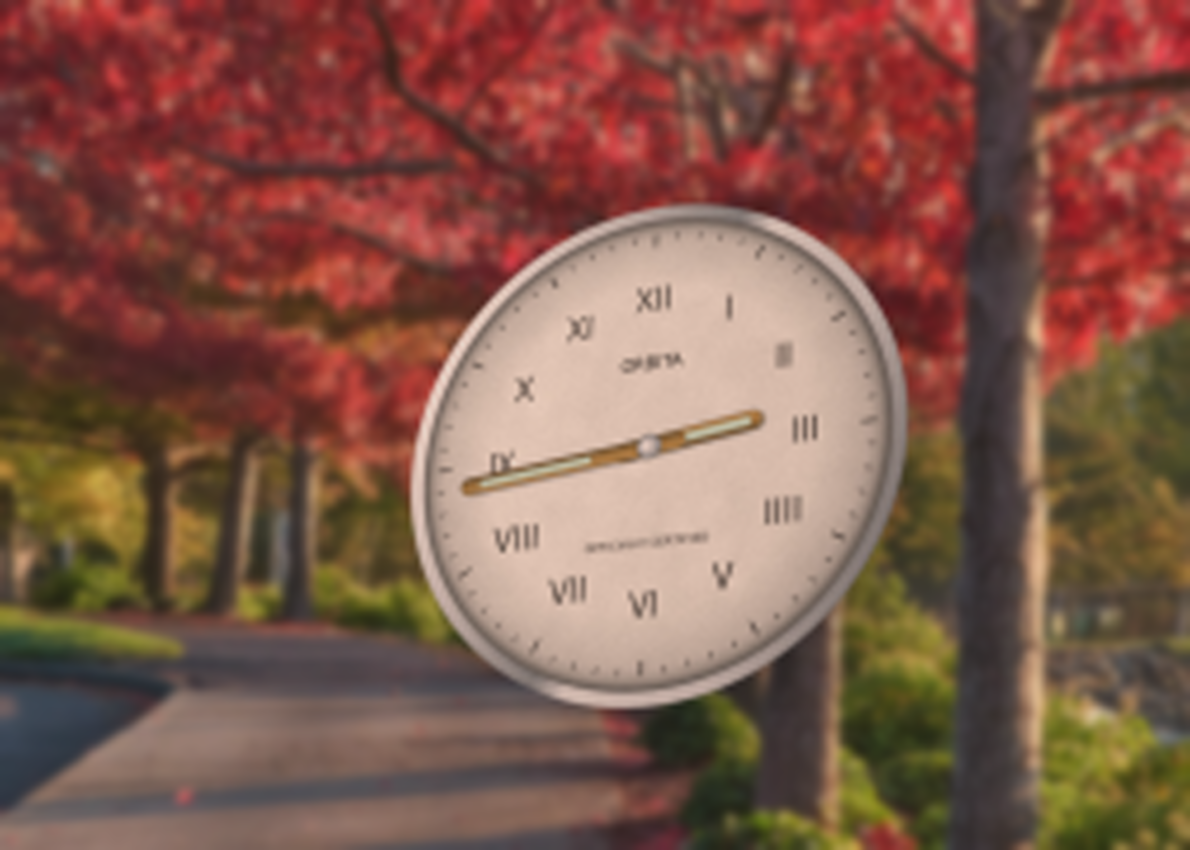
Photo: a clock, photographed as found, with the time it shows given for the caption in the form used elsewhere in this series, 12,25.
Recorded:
2,44
